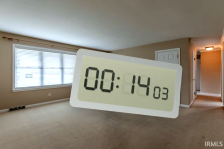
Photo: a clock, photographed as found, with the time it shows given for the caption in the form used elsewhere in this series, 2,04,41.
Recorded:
0,14,03
